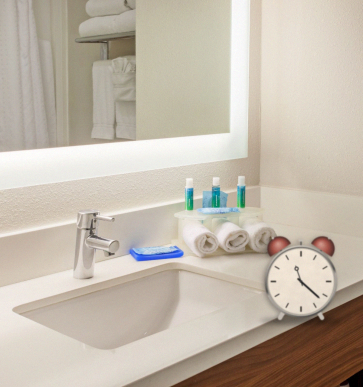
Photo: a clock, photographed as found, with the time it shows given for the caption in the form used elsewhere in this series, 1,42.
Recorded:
11,22
